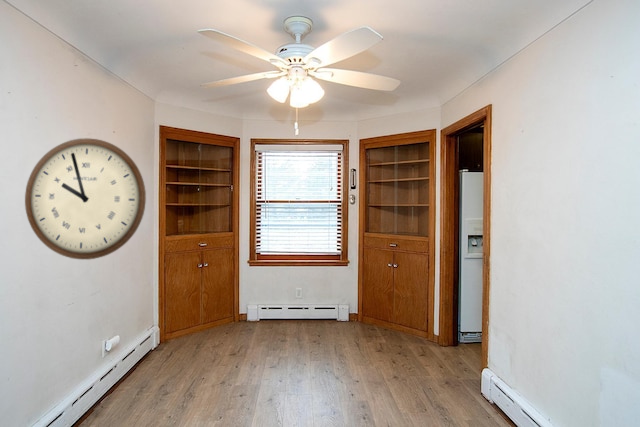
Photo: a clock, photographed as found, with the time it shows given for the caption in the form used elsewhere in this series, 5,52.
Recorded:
9,57
